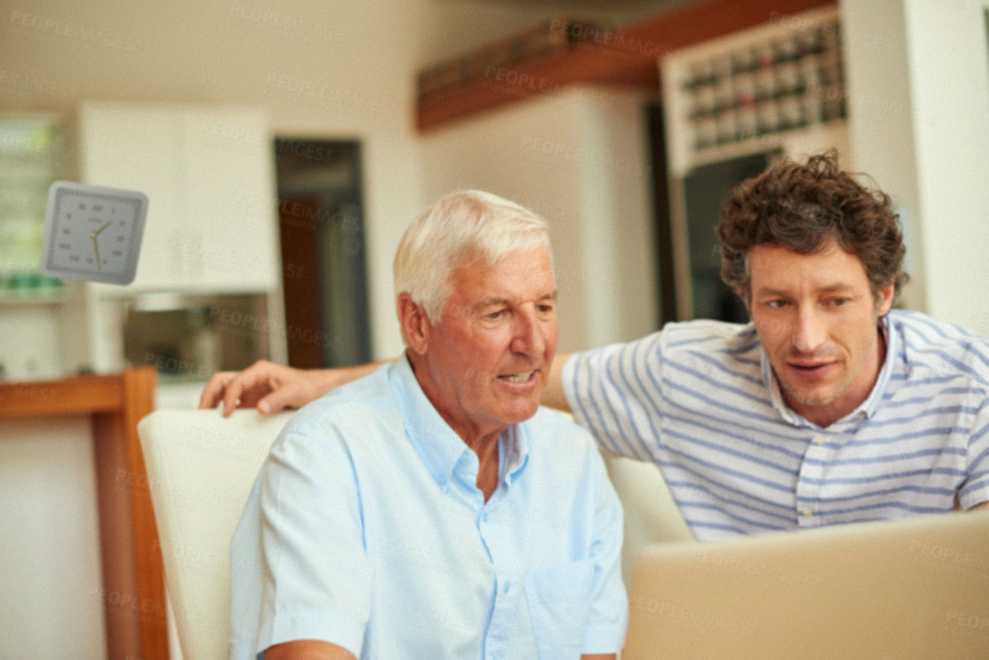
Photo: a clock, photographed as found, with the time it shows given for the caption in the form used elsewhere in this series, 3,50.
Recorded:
1,27
